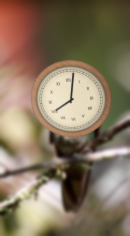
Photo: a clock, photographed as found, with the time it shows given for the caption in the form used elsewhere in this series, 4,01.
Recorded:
8,02
